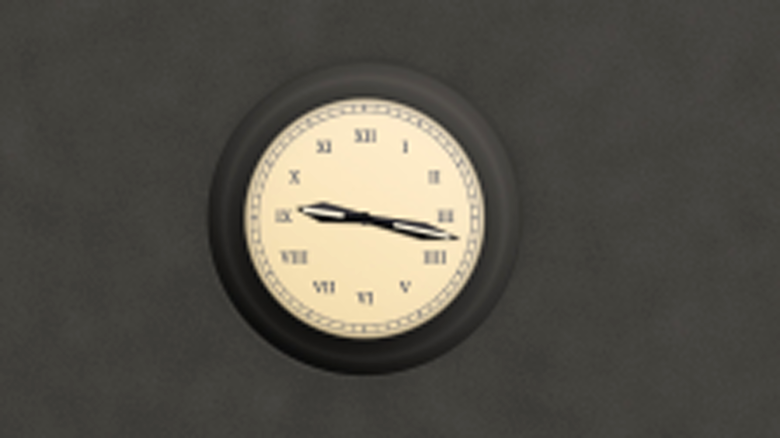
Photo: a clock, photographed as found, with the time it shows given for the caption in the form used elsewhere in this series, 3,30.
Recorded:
9,17
